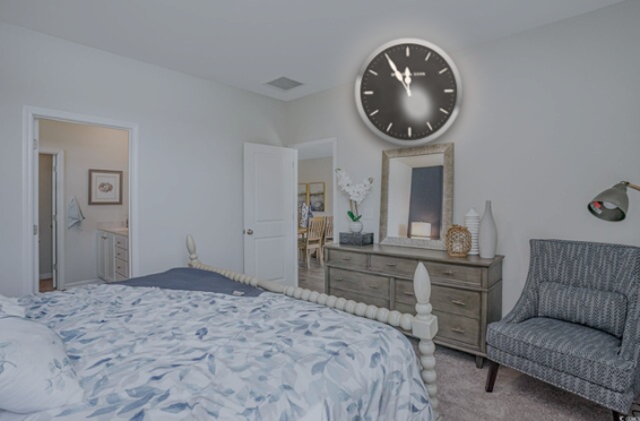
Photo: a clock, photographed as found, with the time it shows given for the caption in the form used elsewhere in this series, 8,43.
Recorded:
11,55
